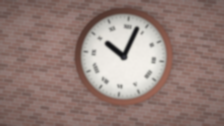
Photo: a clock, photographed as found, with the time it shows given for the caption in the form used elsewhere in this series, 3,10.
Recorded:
10,03
